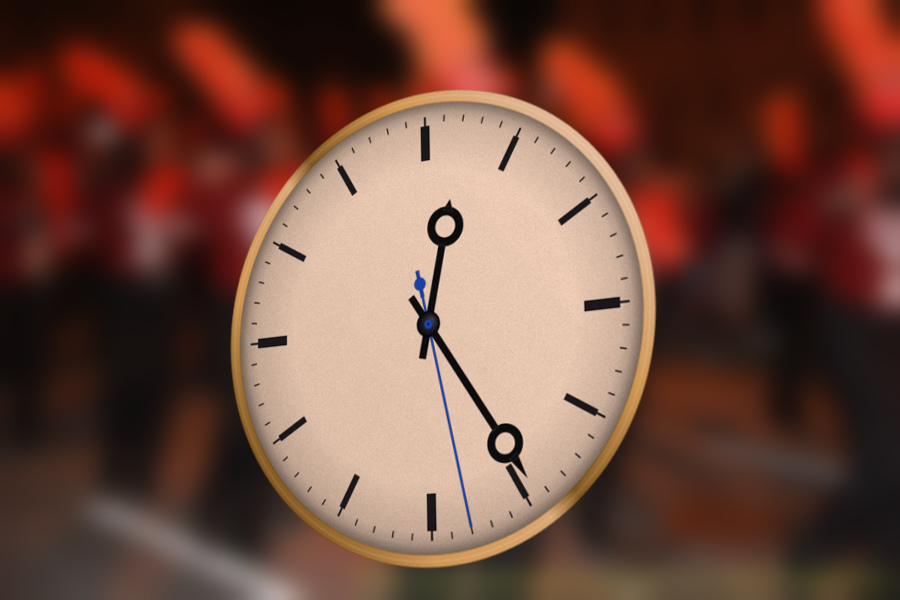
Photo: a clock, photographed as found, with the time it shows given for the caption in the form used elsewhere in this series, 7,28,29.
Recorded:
12,24,28
